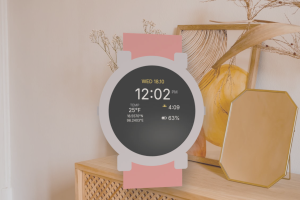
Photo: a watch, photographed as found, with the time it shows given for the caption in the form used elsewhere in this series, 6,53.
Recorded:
12,02
